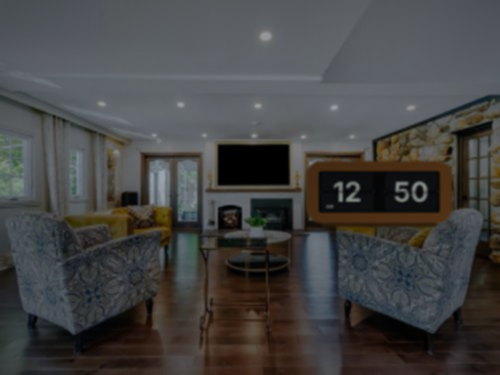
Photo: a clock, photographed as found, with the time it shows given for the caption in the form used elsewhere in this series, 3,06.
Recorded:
12,50
